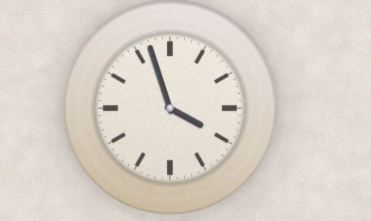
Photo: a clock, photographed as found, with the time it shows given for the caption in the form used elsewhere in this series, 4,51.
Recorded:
3,57
